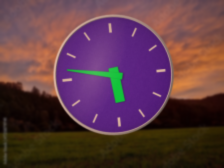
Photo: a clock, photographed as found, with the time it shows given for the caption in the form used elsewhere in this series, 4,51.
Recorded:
5,47
